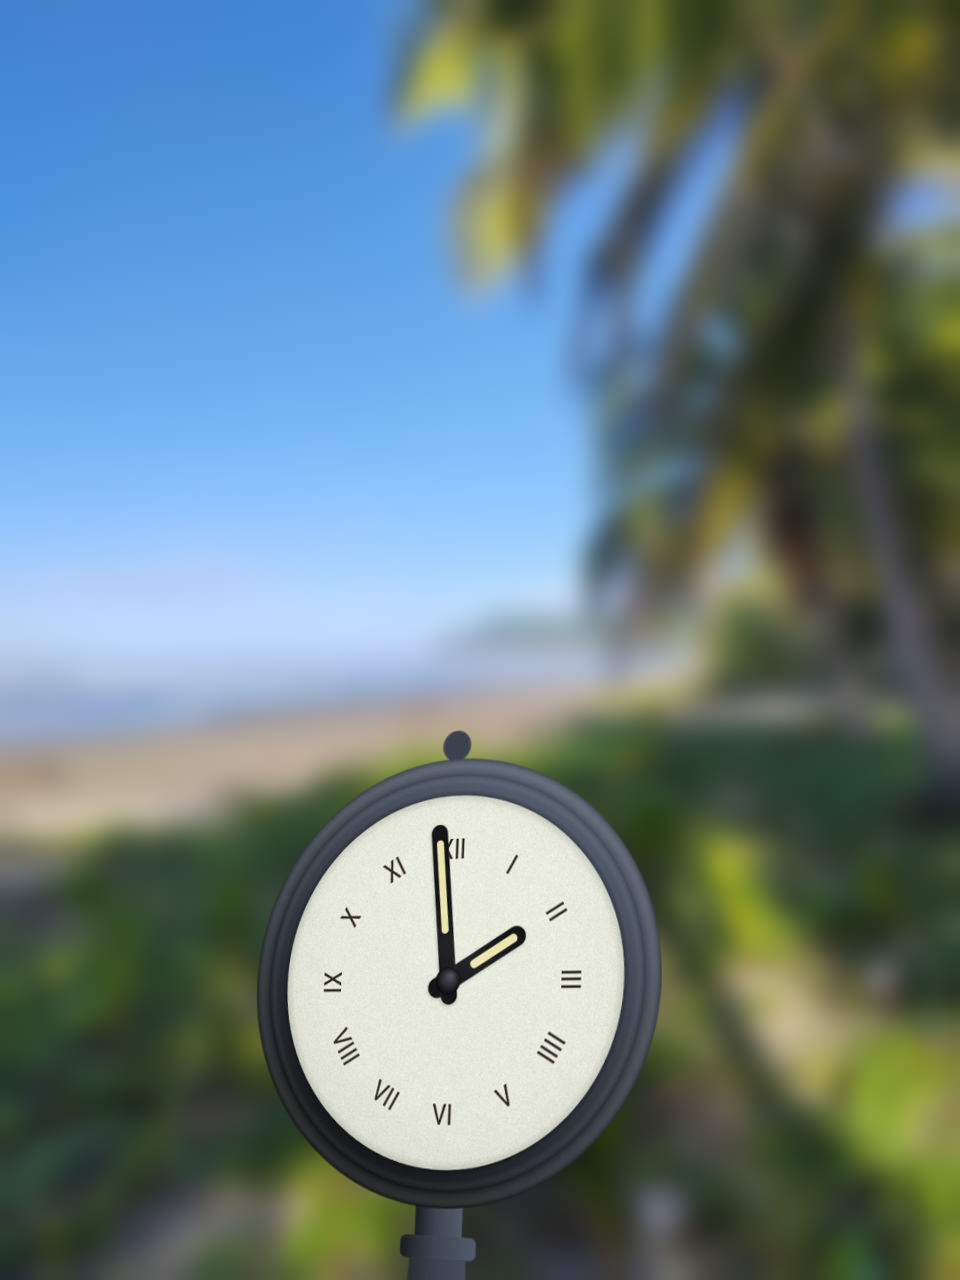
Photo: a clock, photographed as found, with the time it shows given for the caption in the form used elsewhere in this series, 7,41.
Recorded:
1,59
